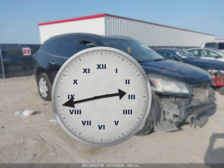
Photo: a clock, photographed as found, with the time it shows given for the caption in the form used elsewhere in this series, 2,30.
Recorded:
2,43
